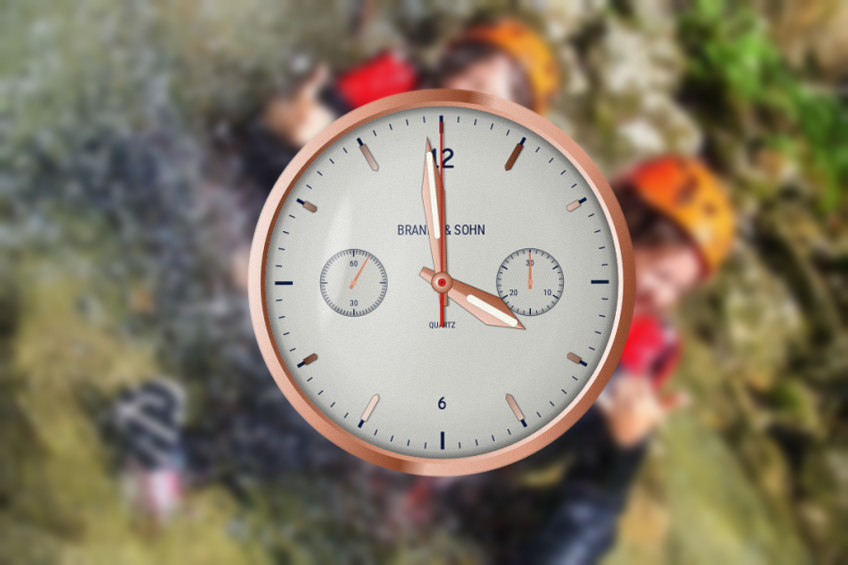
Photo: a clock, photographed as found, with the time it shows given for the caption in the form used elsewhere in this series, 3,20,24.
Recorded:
3,59,05
